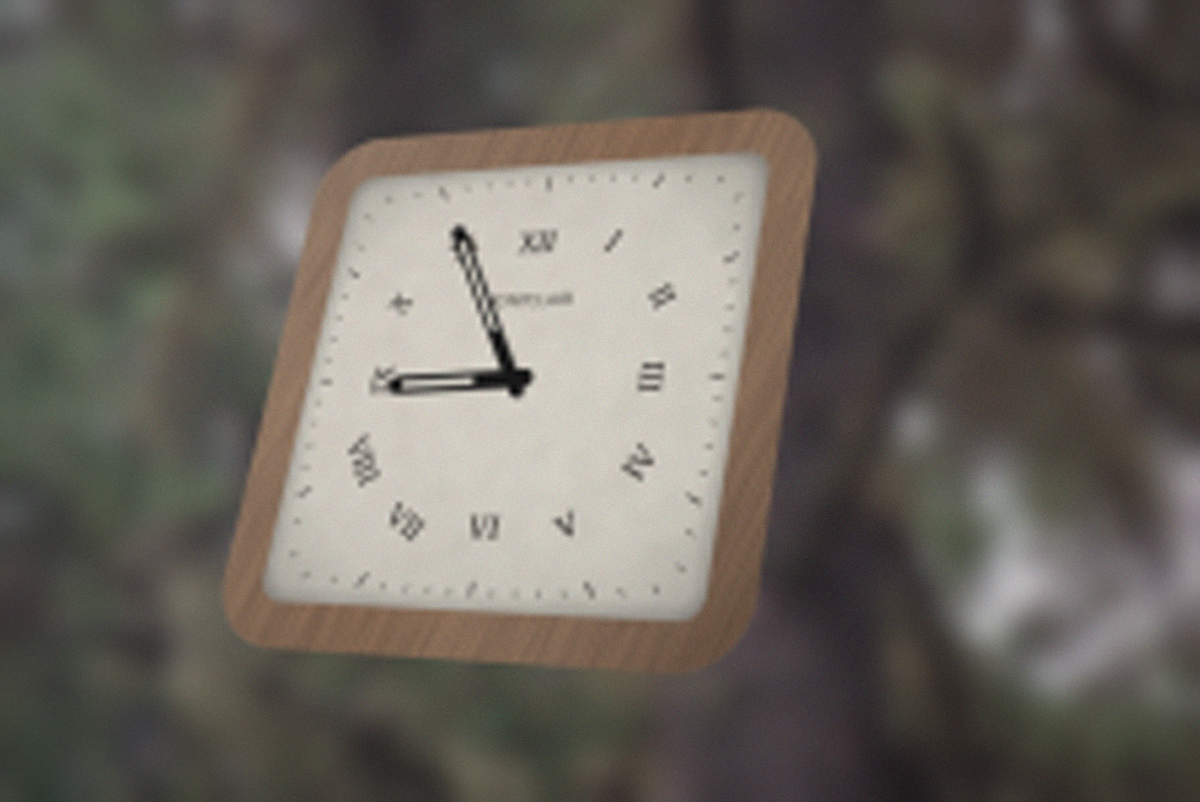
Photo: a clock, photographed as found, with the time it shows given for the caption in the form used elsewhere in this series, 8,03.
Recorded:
8,55
